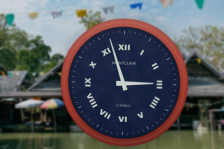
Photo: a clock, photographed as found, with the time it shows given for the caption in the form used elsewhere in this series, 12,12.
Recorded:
2,57
